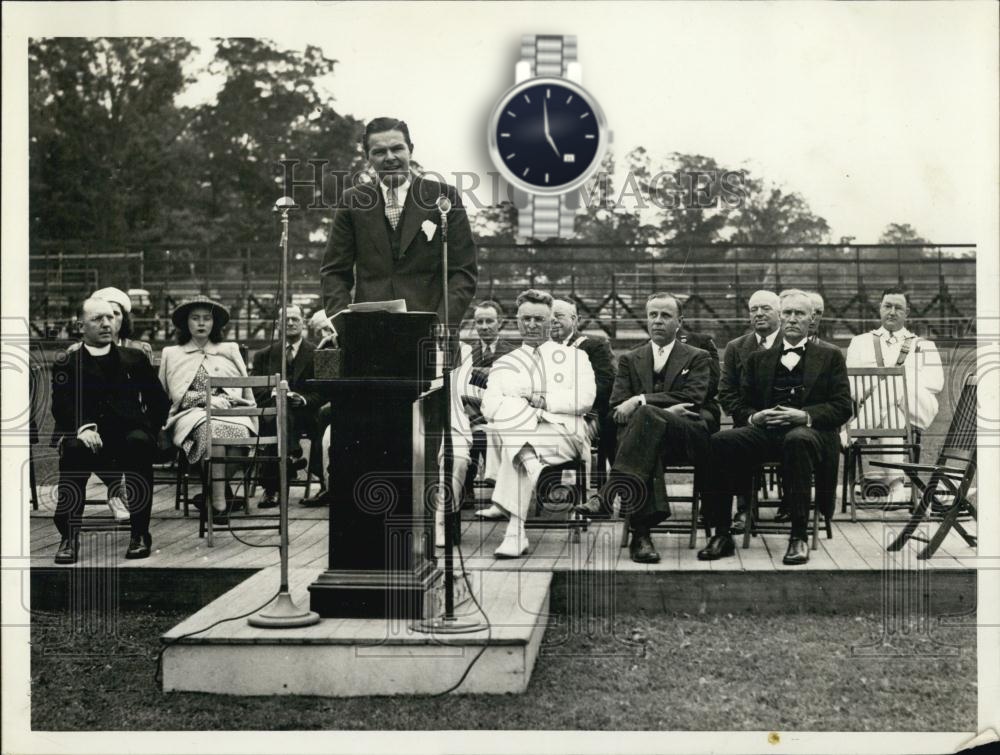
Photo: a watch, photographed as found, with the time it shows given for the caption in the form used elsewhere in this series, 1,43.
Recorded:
4,59
